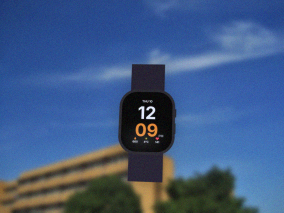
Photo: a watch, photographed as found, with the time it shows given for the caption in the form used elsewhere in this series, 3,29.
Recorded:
12,09
